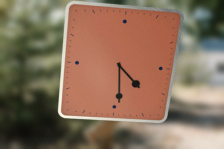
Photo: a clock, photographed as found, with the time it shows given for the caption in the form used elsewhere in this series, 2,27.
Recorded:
4,29
